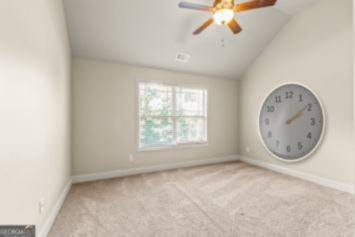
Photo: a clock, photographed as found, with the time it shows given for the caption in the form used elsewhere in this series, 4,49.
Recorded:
2,09
